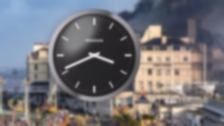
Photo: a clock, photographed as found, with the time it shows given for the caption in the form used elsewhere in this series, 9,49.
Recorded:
3,41
